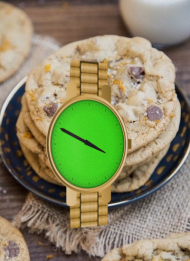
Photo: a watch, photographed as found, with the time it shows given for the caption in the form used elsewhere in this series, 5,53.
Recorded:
3,49
